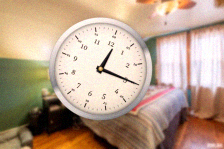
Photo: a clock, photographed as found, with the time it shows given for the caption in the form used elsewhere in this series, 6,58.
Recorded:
12,15
